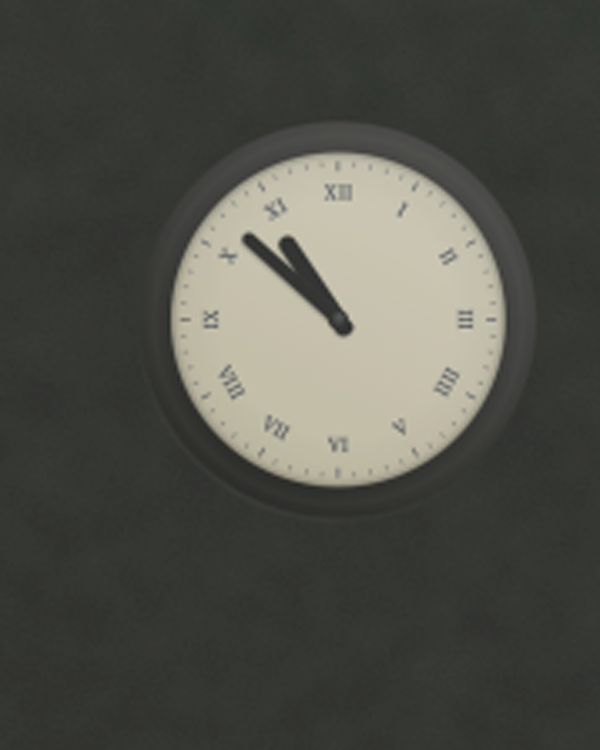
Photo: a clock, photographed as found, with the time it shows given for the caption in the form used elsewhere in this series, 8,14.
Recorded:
10,52
